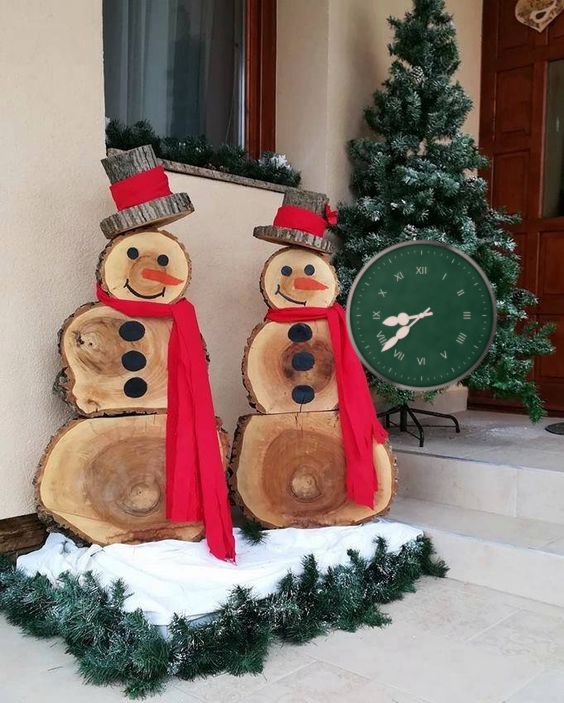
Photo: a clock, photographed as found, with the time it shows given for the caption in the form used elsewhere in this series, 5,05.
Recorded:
8,38
